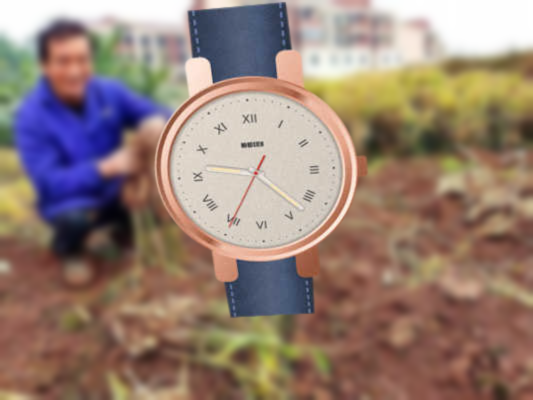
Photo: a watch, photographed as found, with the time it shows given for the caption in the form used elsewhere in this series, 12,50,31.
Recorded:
9,22,35
